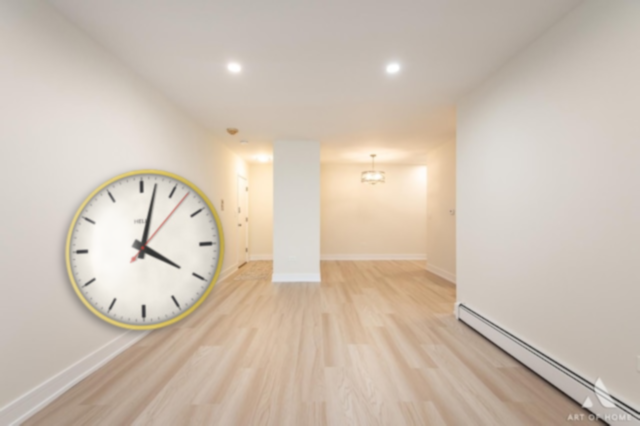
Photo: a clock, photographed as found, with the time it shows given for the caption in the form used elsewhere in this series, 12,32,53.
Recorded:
4,02,07
